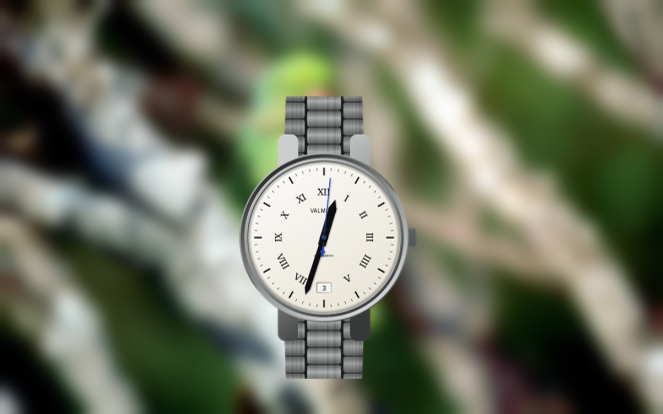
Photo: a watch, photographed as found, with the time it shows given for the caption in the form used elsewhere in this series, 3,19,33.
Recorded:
12,33,01
